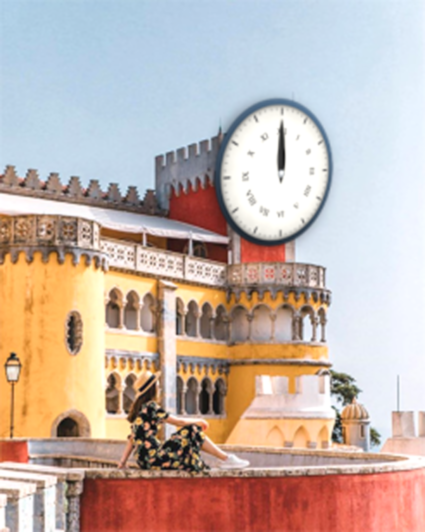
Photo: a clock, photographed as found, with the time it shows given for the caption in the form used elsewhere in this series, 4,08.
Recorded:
12,00
